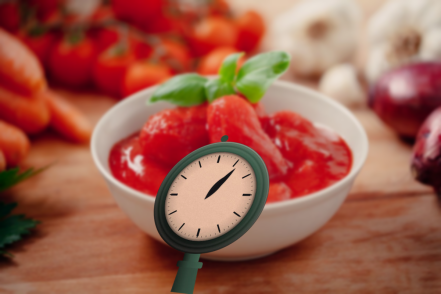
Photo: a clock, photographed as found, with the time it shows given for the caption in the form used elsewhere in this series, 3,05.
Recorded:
1,06
